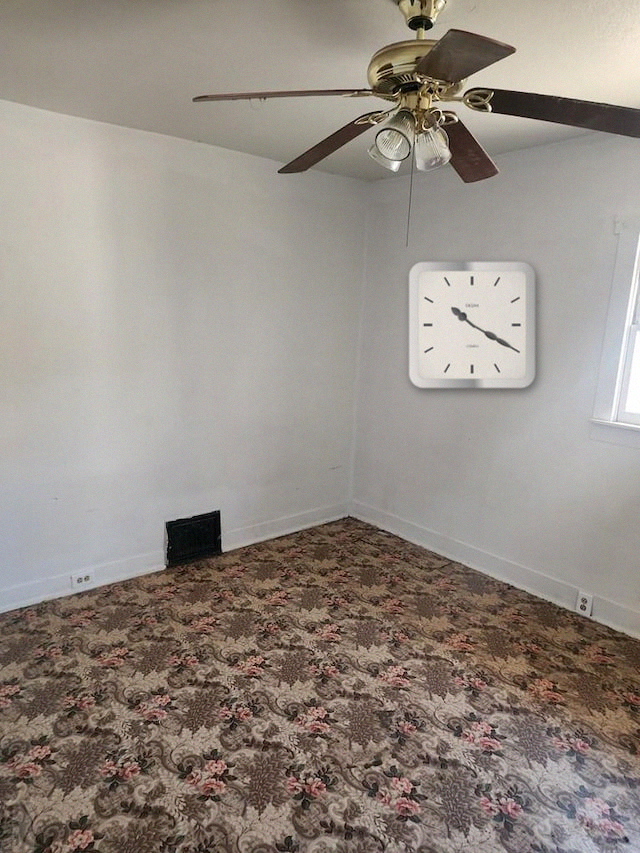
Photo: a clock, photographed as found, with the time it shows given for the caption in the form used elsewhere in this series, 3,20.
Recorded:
10,20
